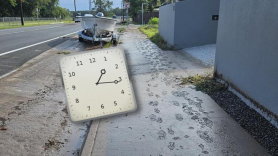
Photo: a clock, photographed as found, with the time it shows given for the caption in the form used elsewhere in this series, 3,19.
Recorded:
1,16
